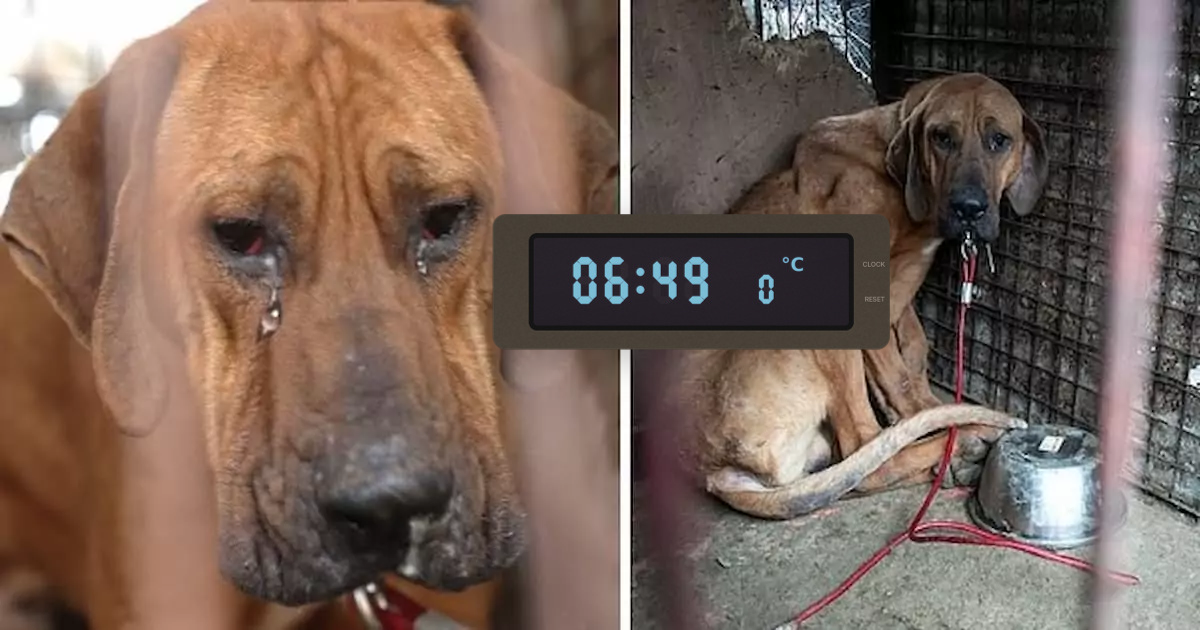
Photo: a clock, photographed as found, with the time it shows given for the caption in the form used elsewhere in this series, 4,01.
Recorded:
6,49
